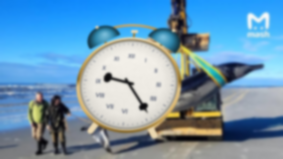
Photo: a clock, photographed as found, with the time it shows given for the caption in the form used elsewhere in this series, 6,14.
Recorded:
9,24
